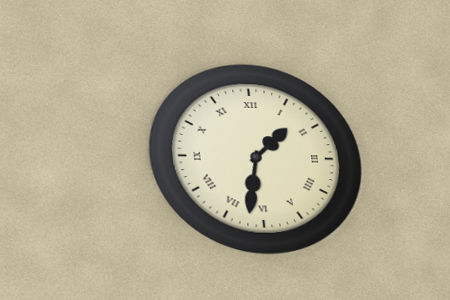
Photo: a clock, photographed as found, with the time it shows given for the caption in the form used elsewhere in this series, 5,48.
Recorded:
1,32
